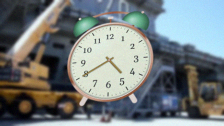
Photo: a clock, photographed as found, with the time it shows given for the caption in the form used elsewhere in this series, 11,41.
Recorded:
4,40
